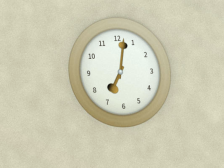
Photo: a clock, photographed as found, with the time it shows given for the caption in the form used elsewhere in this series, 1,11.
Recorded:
7,02
